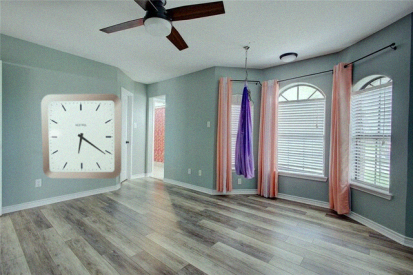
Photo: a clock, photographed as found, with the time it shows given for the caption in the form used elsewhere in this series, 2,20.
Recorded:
6,21
